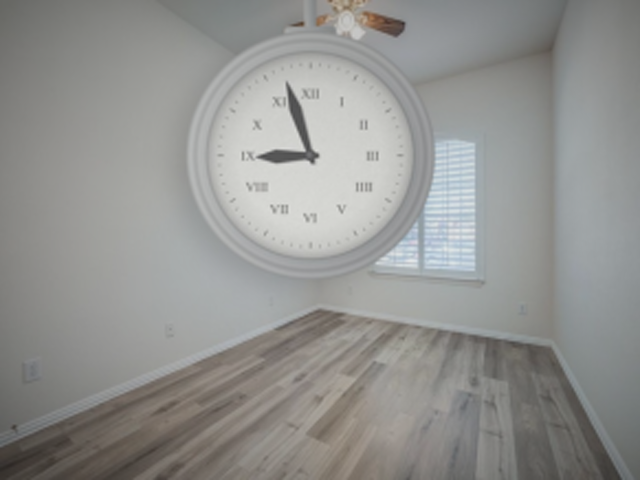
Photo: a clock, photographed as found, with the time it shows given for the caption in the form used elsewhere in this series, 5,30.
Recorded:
8,57
